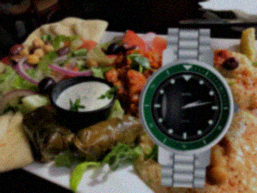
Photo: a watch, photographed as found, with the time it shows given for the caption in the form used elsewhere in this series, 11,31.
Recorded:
2,13
